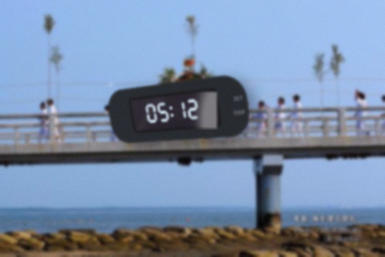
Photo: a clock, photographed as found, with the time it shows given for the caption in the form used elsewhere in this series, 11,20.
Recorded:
5,12
